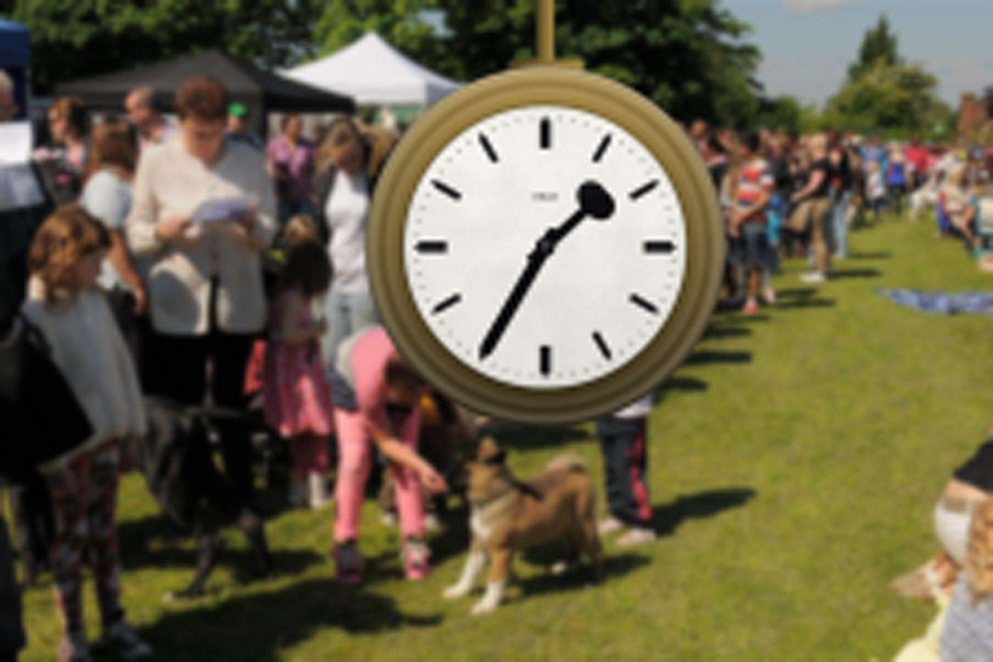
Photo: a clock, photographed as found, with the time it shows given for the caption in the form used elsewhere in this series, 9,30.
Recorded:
1,35
